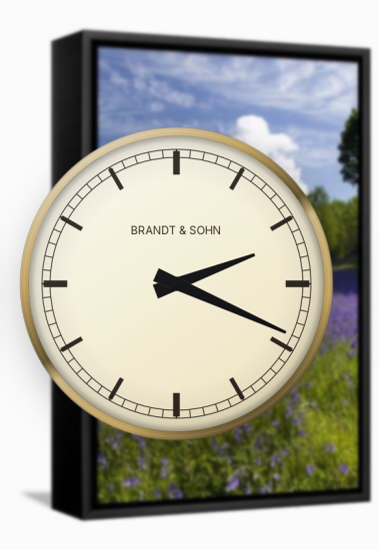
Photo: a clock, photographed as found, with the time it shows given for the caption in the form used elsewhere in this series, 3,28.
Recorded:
2,19
